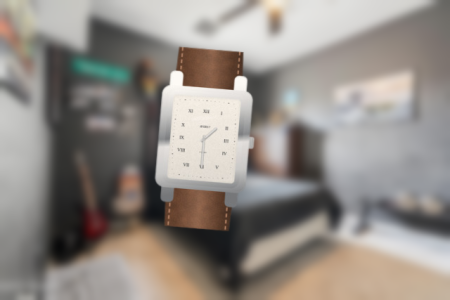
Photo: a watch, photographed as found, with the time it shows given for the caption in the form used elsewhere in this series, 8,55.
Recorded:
1,30
